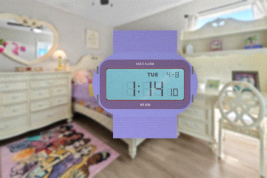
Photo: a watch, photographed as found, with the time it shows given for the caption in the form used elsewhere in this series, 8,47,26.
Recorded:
1,14,10
